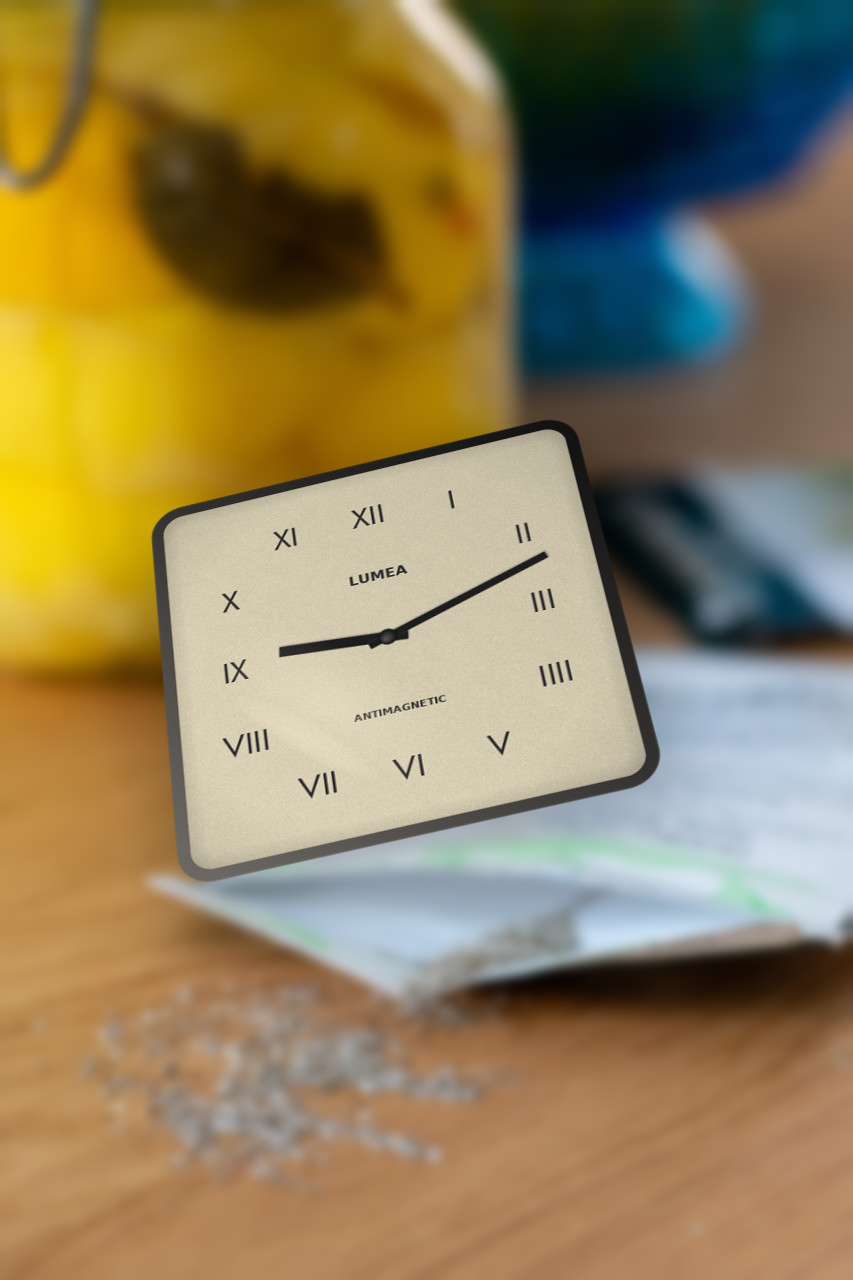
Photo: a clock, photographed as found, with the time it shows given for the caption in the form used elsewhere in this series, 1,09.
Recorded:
9,12
